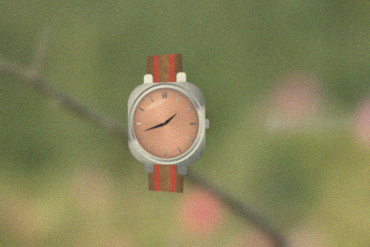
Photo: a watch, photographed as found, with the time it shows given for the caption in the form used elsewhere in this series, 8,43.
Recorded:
1,42
